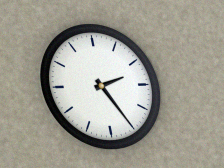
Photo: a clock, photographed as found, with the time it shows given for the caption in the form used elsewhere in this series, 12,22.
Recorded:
2,25
